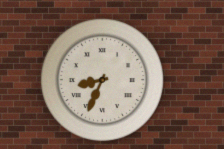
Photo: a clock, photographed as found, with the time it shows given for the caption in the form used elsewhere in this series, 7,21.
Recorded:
8,34
